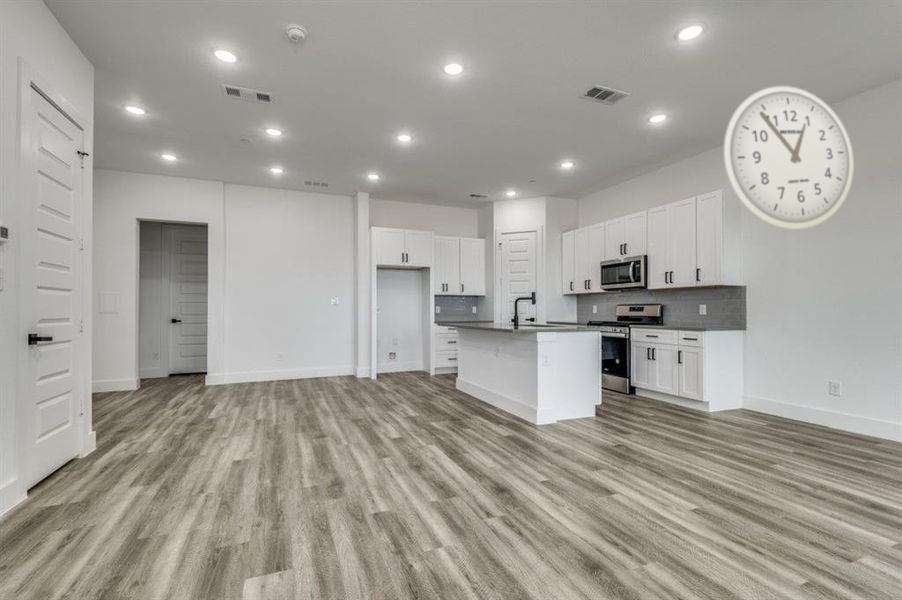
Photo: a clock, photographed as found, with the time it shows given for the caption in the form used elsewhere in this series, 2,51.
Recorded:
12,54
